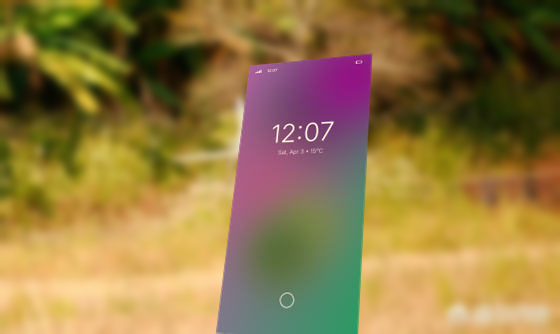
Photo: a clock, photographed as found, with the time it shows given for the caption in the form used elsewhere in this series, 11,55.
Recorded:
12,07
